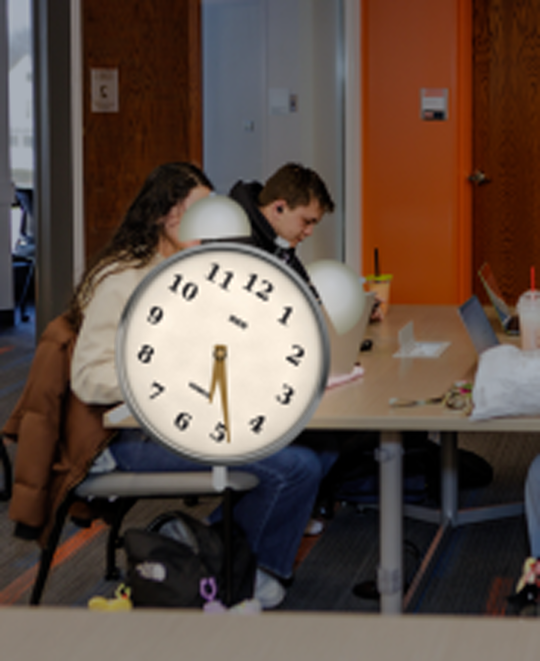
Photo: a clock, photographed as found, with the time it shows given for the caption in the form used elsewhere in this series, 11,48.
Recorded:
5,24
